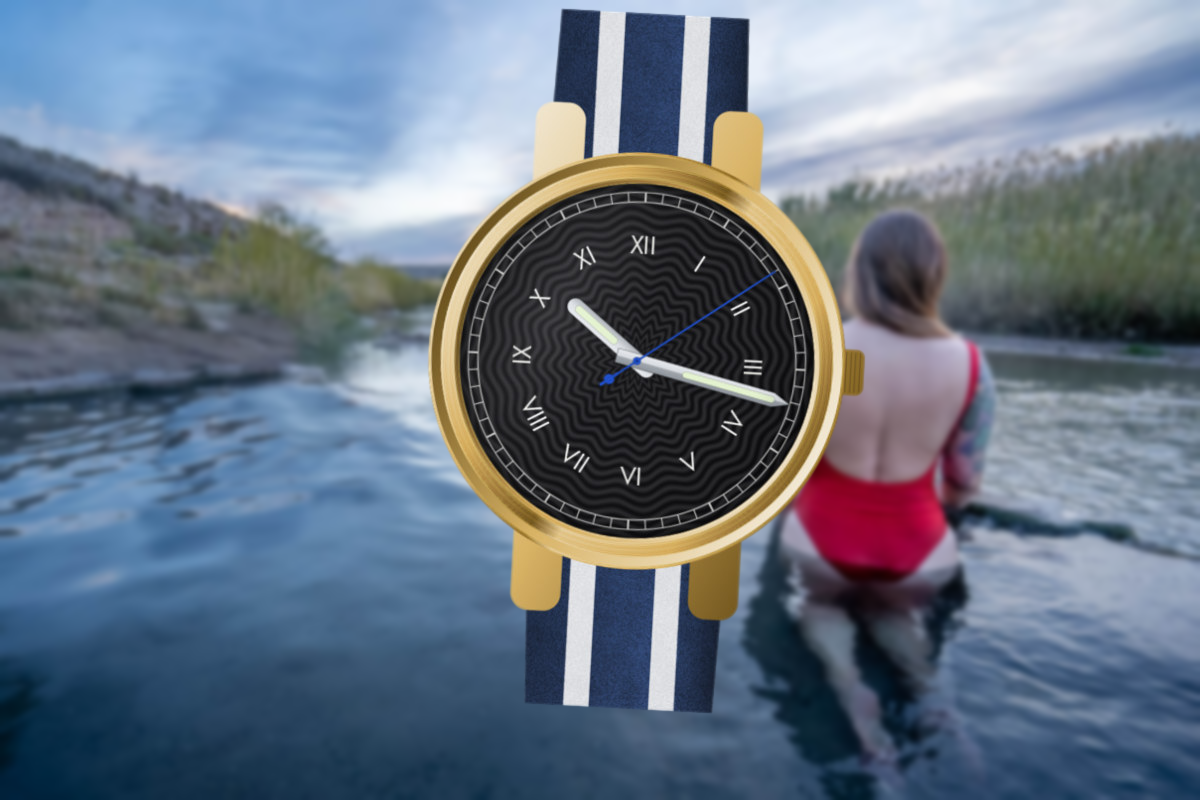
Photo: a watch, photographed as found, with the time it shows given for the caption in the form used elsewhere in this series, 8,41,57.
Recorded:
10,17,09
